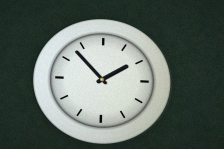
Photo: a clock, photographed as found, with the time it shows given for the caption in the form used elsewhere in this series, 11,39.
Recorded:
1,53
